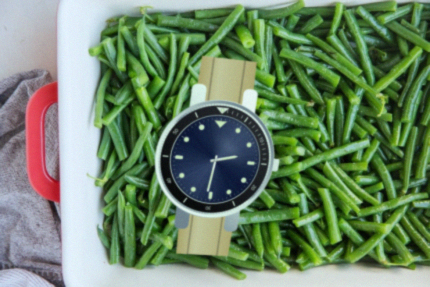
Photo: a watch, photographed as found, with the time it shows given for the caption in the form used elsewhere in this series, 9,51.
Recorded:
2,31
